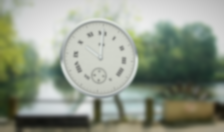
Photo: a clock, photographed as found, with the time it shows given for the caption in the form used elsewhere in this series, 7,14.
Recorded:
10,00
